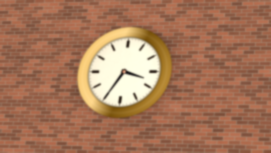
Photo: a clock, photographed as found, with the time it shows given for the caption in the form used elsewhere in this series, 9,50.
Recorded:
3,35
